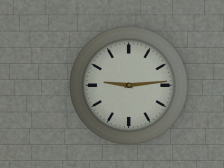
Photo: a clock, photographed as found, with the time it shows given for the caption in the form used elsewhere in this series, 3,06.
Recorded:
9,14
